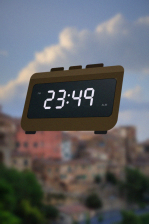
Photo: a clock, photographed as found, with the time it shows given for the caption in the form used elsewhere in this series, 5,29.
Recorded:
23,49
